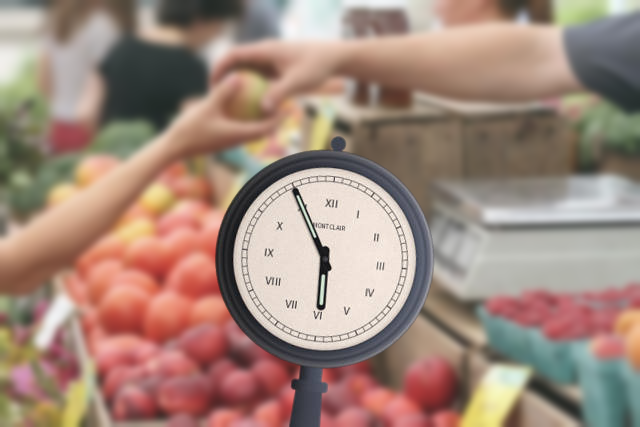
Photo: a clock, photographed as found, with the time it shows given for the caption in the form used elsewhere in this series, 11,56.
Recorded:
5,55
